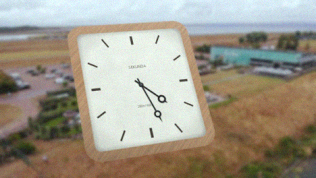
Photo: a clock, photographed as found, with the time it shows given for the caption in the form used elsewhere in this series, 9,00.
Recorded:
4,27
